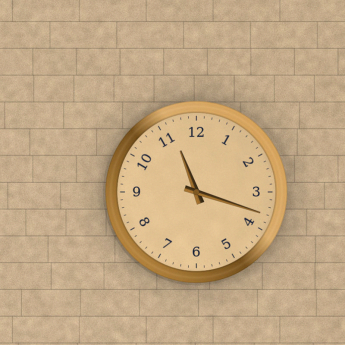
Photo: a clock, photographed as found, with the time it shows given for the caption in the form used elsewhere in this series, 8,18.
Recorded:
11,18
